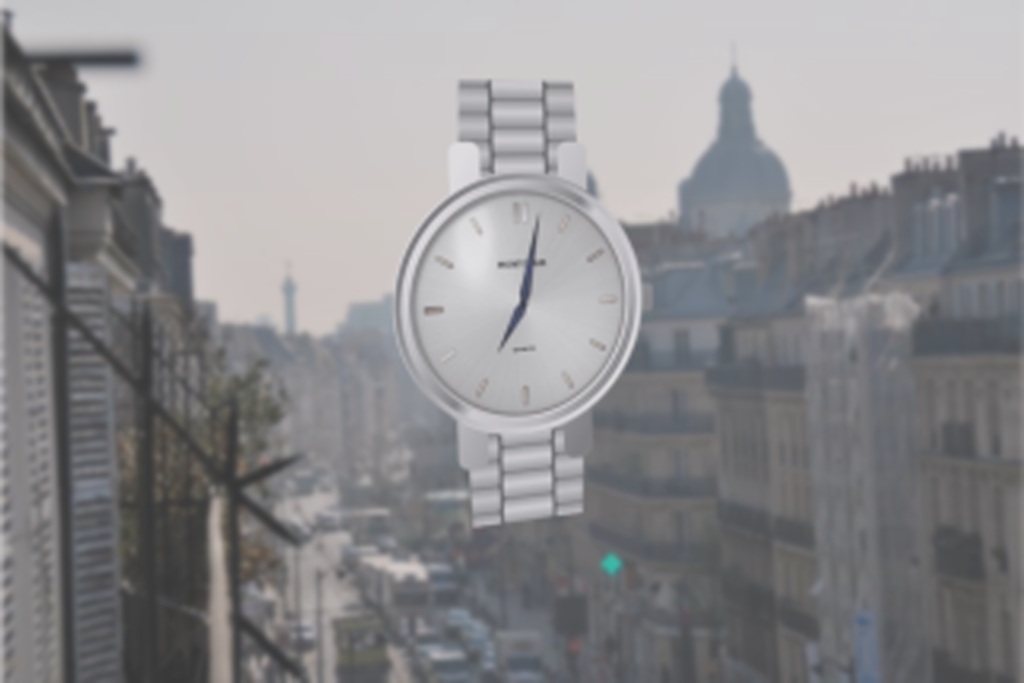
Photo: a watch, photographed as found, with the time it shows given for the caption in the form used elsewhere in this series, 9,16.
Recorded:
7,02
